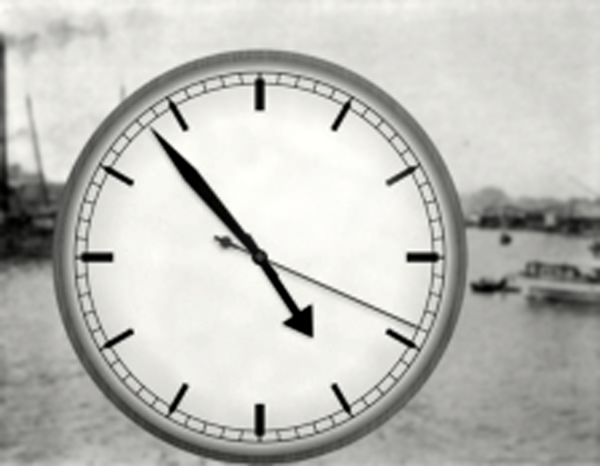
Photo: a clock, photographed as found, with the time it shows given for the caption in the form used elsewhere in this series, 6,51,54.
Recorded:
4,53,19
